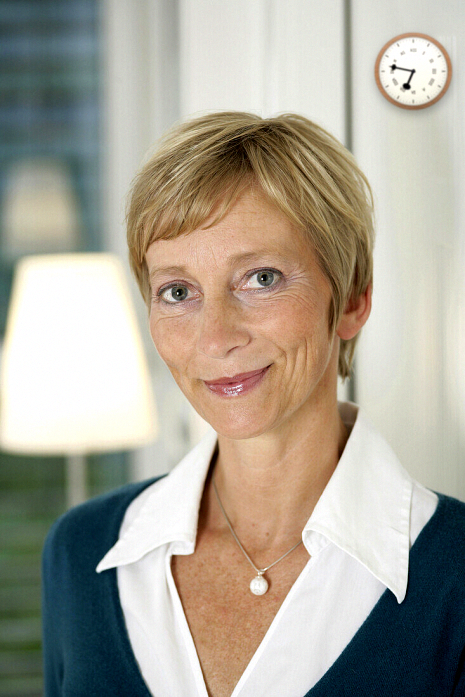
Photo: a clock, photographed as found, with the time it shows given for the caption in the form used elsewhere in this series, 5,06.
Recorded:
6,47
